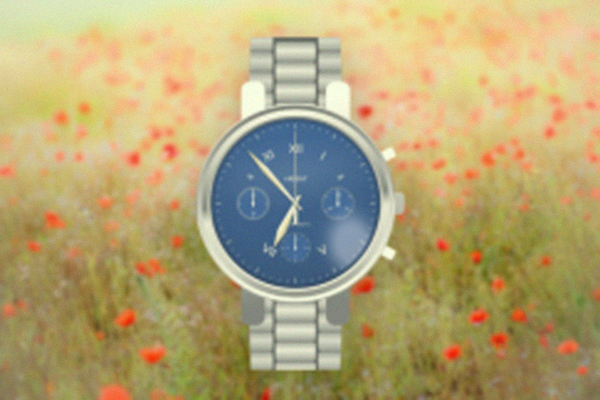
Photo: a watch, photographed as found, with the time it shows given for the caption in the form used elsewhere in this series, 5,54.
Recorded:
6,53
